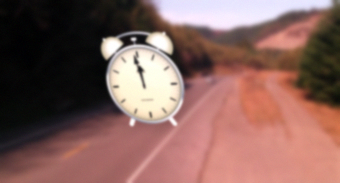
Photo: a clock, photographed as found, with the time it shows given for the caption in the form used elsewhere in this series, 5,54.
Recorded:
11,59
